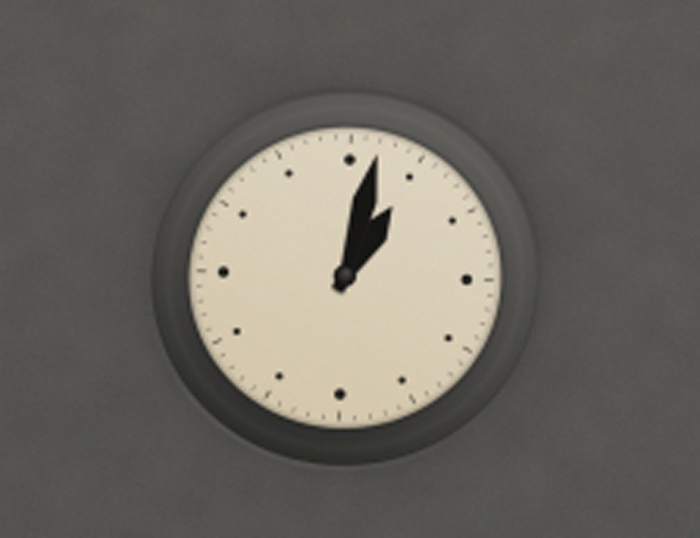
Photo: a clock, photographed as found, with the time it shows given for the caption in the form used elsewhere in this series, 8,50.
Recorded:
1,02
